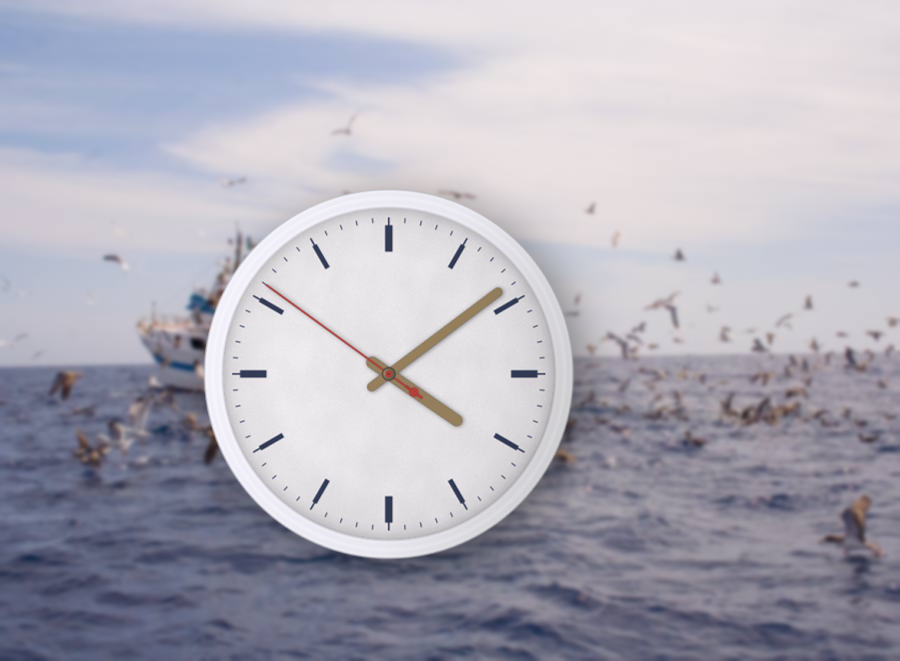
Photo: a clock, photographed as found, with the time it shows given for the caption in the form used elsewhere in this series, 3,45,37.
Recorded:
4,08,51
